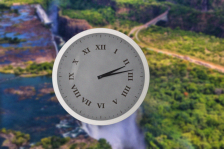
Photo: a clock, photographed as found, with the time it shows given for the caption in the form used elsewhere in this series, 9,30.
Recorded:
2,13
